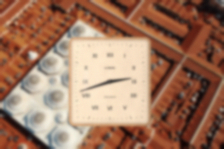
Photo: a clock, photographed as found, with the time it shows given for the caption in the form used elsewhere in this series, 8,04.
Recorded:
2,42
